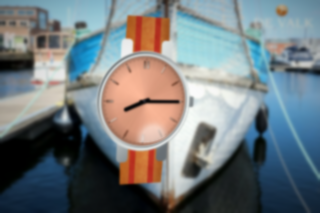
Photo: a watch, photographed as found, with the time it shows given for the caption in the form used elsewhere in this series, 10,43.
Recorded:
8,15
